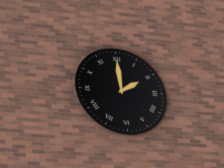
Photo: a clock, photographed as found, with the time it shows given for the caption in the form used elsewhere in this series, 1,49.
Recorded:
2,00
